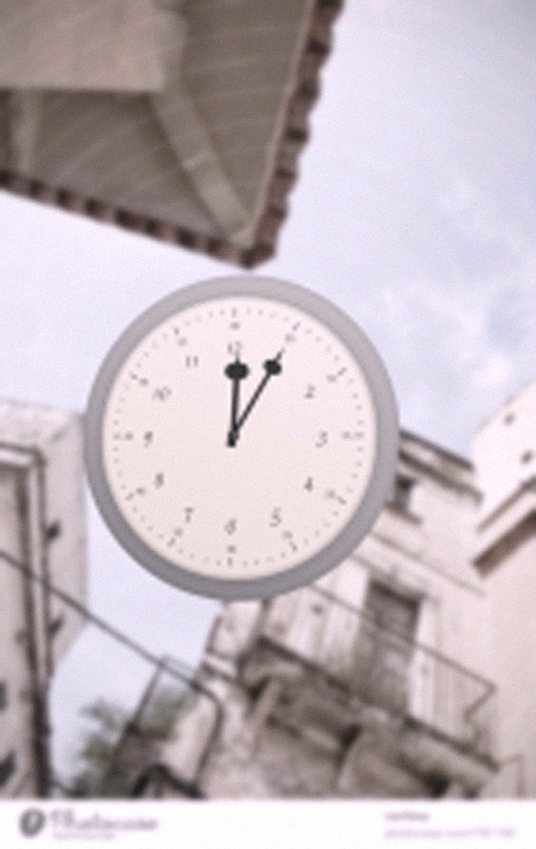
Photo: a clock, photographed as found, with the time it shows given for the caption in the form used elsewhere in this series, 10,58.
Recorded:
12,05
